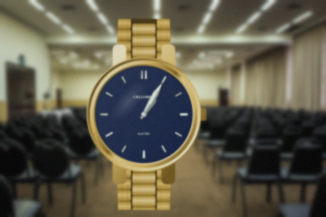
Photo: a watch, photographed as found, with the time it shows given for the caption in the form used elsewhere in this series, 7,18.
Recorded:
1,05
